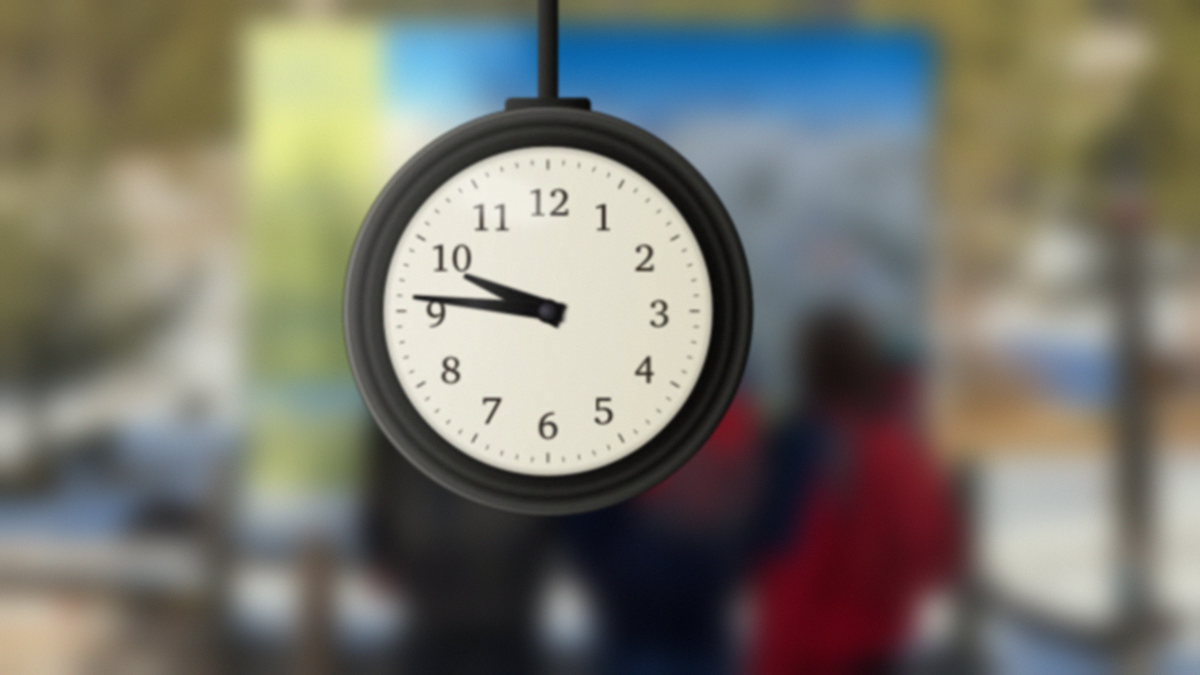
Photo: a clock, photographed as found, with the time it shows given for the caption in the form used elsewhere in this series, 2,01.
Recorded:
9,46
